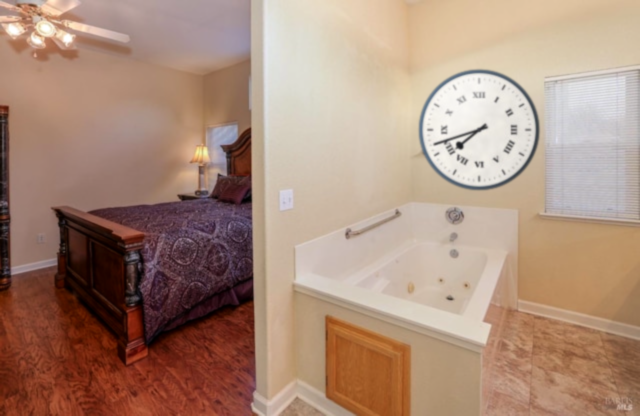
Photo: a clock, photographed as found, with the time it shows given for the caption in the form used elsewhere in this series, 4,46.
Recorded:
7,42
